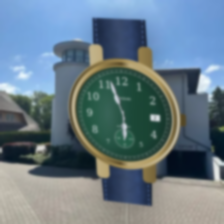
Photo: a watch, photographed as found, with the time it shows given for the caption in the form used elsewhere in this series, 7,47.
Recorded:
5,57
